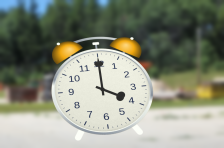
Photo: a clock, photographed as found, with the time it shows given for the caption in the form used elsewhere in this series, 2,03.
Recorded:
4,00
